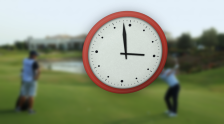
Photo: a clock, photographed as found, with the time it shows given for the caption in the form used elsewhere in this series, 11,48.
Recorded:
2,58
